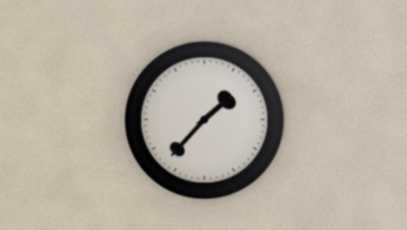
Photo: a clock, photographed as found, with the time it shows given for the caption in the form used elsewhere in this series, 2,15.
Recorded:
1,37
